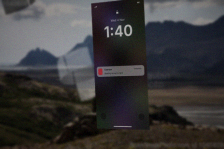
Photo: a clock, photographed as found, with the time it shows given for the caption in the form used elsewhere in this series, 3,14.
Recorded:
1,40
